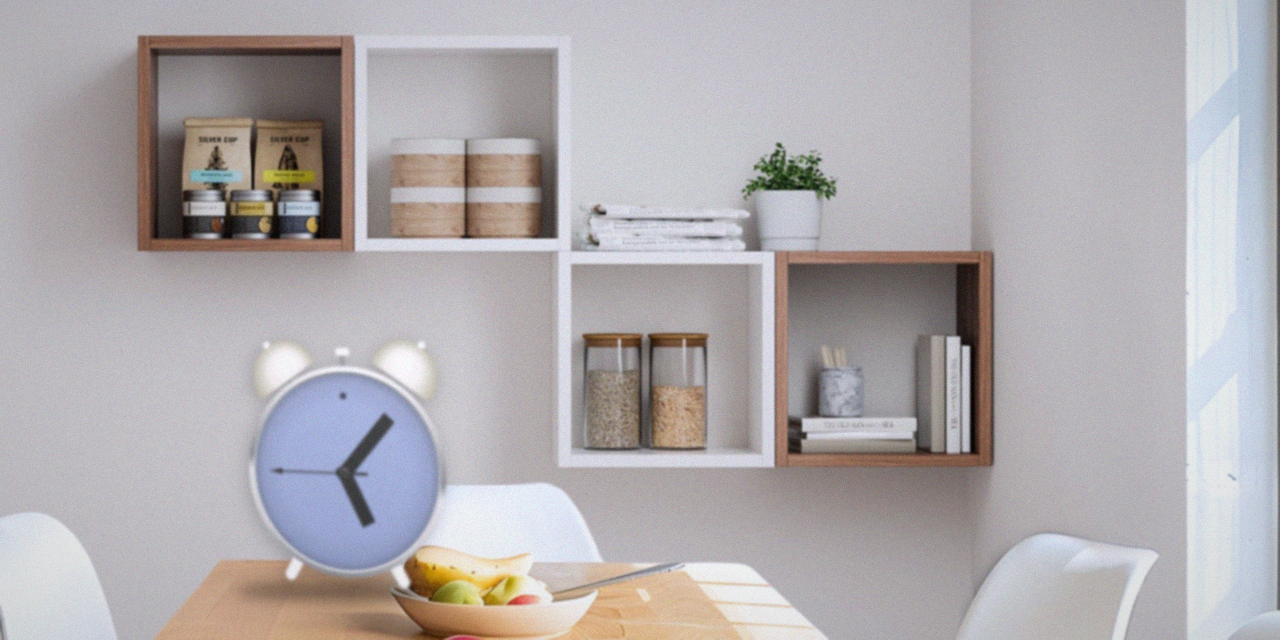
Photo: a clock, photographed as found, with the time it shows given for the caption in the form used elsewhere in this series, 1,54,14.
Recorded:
5,06,45
